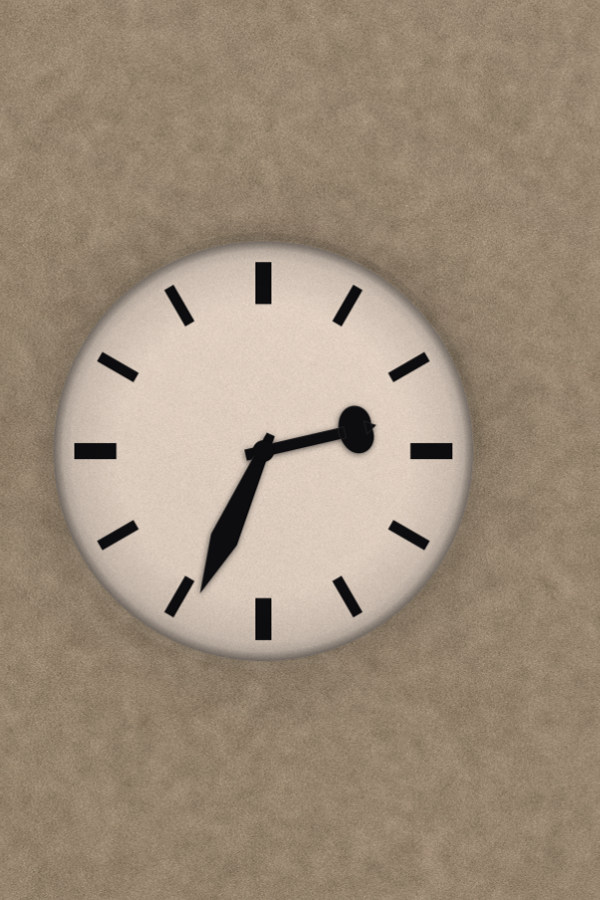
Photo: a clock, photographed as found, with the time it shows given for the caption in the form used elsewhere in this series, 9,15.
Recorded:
2,34
